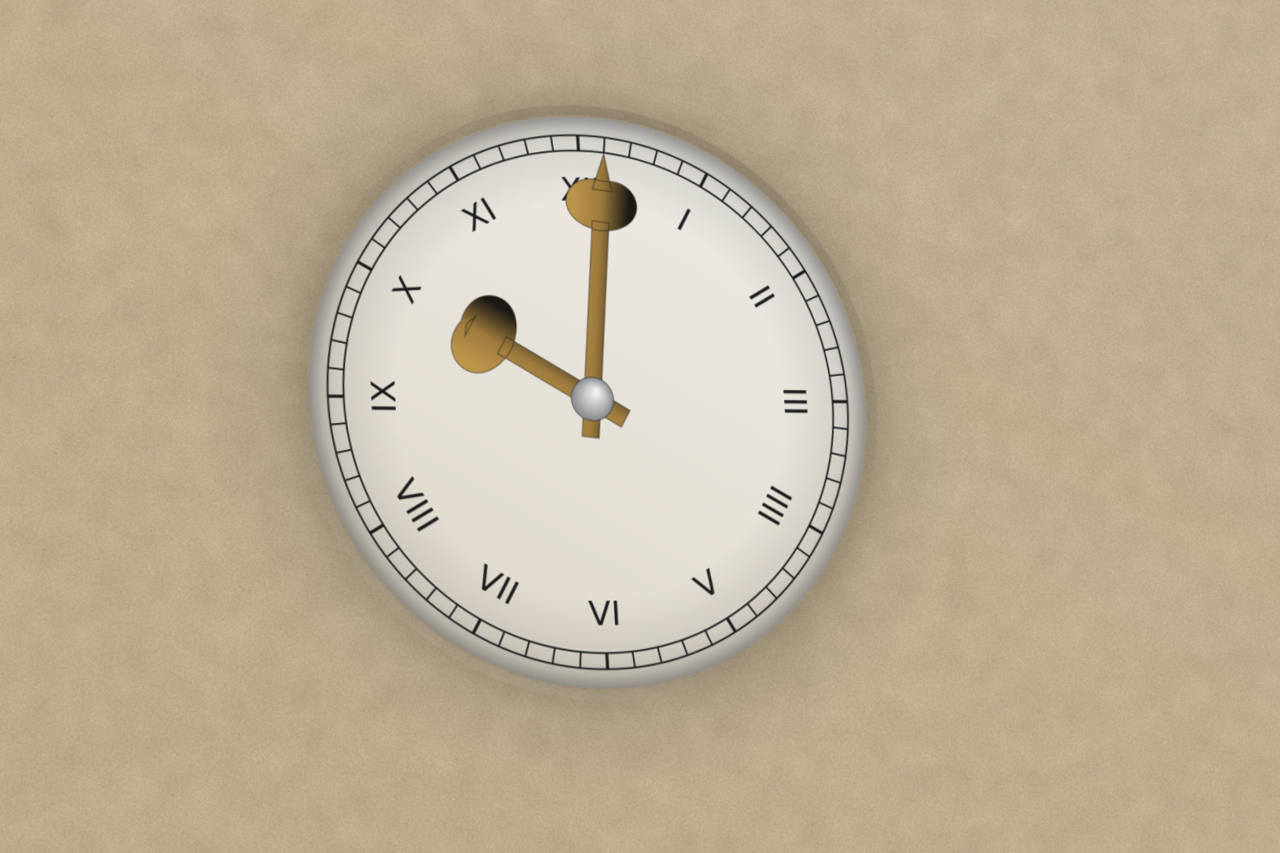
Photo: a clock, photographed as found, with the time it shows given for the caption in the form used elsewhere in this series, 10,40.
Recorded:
10,01
